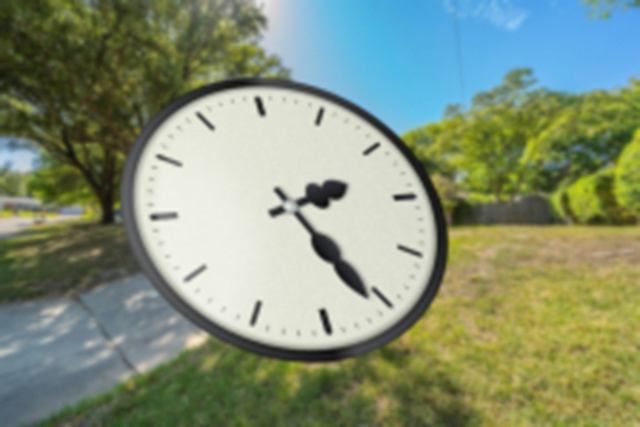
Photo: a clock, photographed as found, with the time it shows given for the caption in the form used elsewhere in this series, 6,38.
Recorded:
2,26
